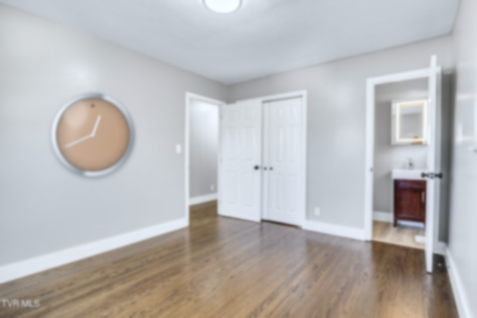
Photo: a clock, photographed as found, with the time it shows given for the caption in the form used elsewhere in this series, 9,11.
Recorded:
12,41
